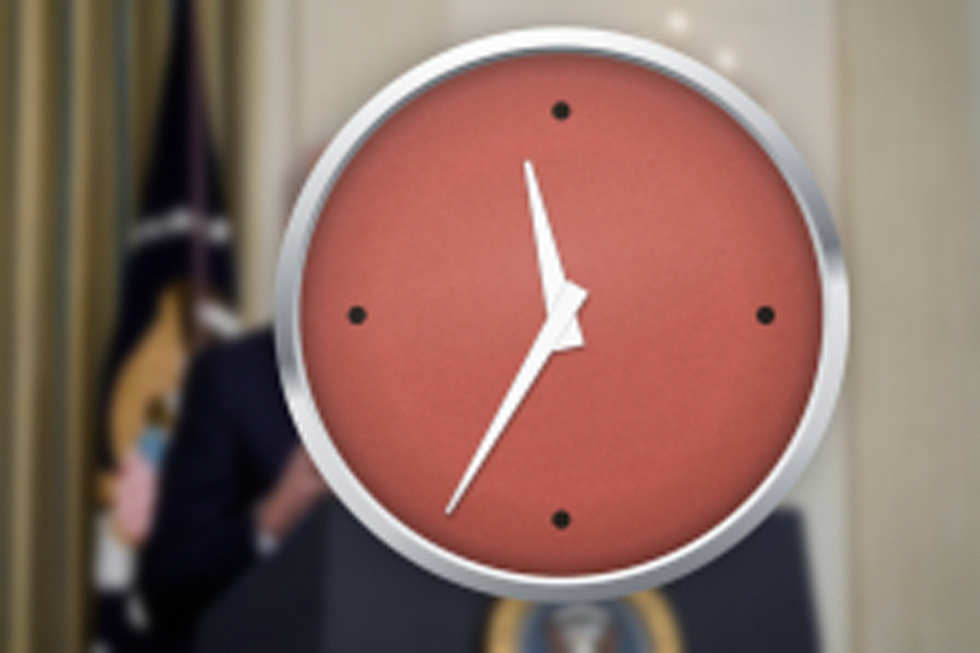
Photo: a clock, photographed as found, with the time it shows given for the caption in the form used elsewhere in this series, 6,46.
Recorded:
11,35
